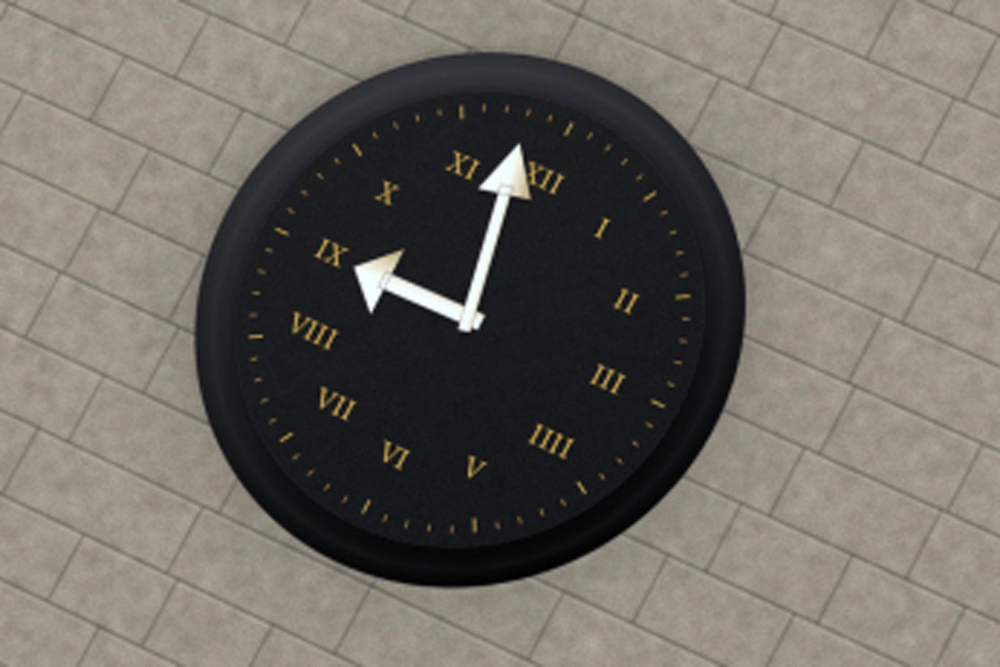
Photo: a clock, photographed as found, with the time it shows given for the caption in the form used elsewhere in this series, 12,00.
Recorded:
8,58
